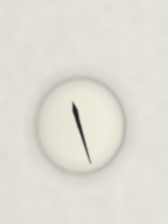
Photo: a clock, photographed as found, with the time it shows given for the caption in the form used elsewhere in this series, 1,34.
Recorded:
11,27
